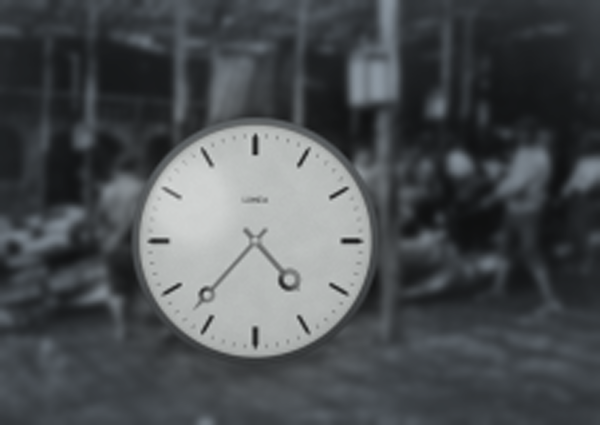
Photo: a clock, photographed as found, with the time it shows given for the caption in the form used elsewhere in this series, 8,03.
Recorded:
4,37
